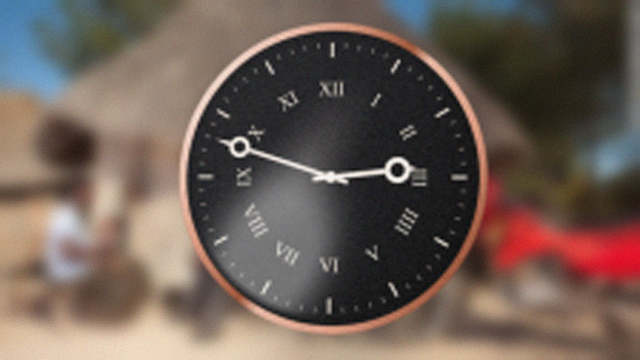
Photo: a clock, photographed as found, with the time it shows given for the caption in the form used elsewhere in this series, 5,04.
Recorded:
2,48
